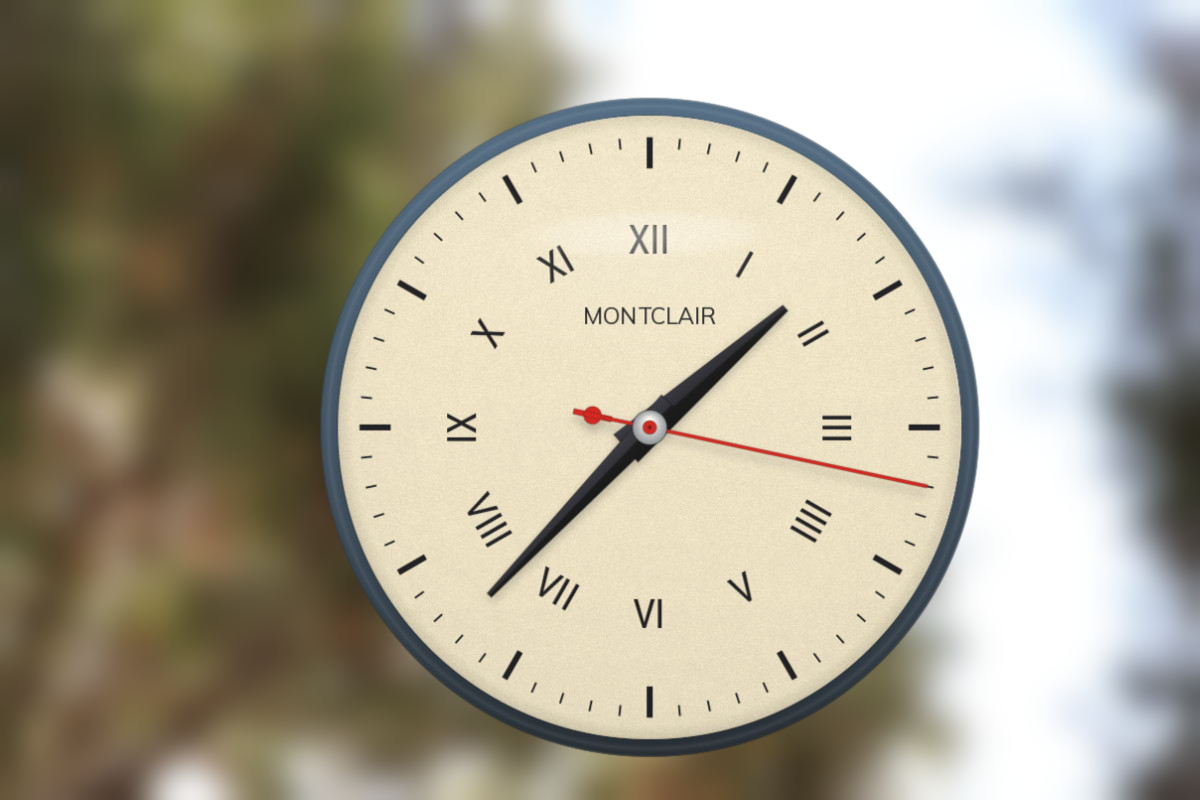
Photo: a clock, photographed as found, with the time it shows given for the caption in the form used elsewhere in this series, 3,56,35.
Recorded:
1,37,17
